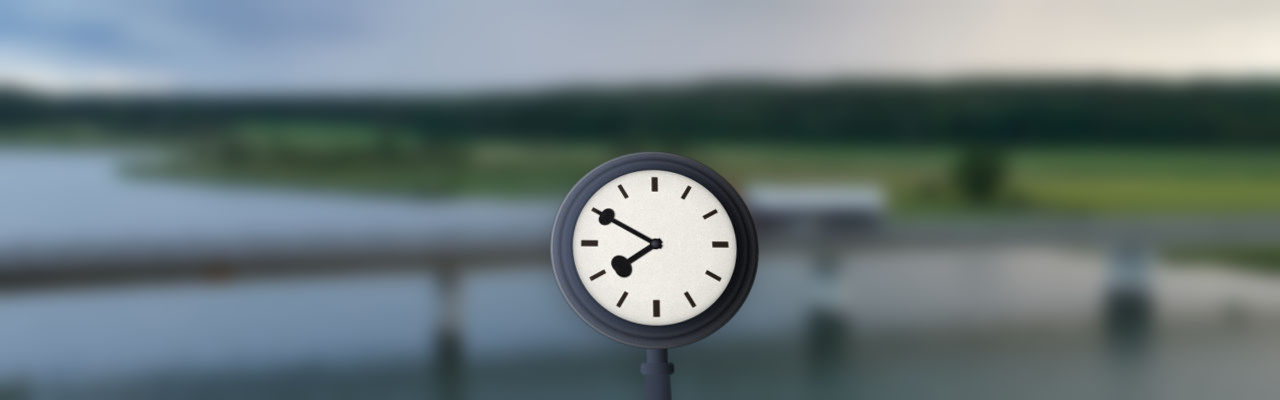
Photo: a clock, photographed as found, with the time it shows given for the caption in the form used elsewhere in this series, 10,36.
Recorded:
7,50
